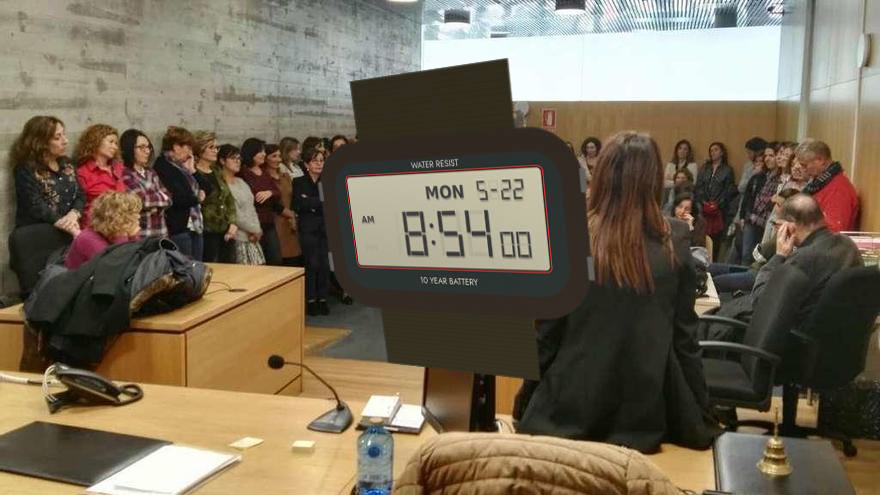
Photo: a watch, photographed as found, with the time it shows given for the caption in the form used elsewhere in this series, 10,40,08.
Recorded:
8,54,00
